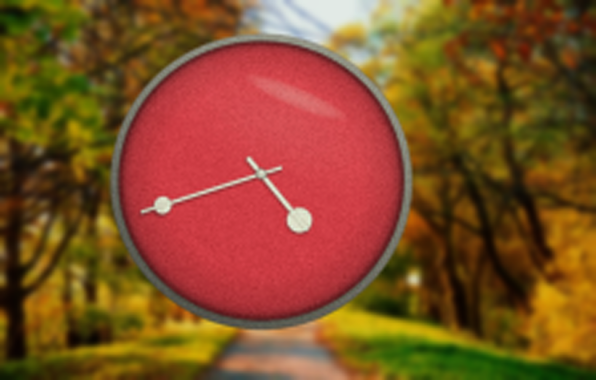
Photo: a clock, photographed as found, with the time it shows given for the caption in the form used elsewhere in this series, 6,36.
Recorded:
4,42
